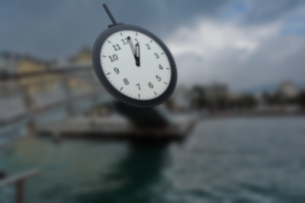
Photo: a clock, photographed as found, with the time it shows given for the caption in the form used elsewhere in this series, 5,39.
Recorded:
1,02
